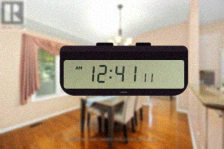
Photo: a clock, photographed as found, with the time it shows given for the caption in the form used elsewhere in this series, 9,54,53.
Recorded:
12,41,11
